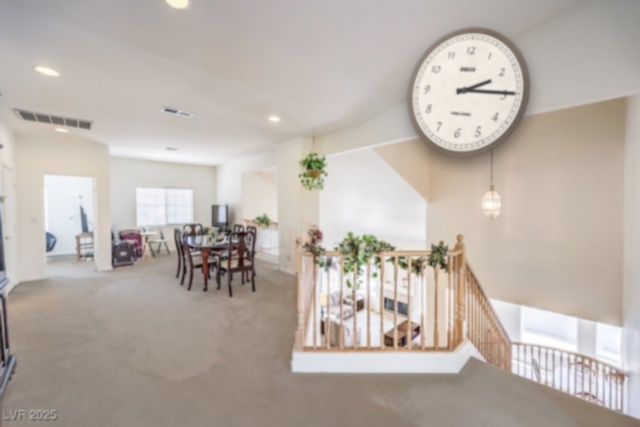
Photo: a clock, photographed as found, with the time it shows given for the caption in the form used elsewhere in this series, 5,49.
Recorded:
2,15
